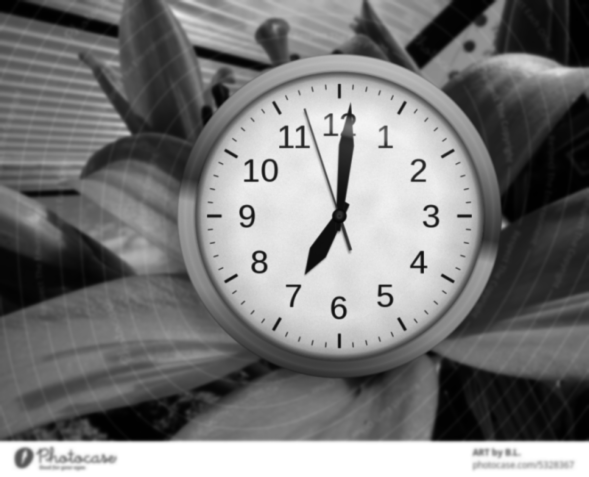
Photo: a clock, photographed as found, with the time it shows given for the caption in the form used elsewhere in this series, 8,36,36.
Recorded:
7,00,57
